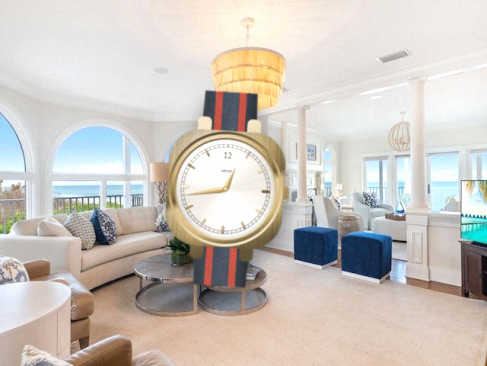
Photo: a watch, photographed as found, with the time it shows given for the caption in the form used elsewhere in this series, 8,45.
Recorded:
12,43
